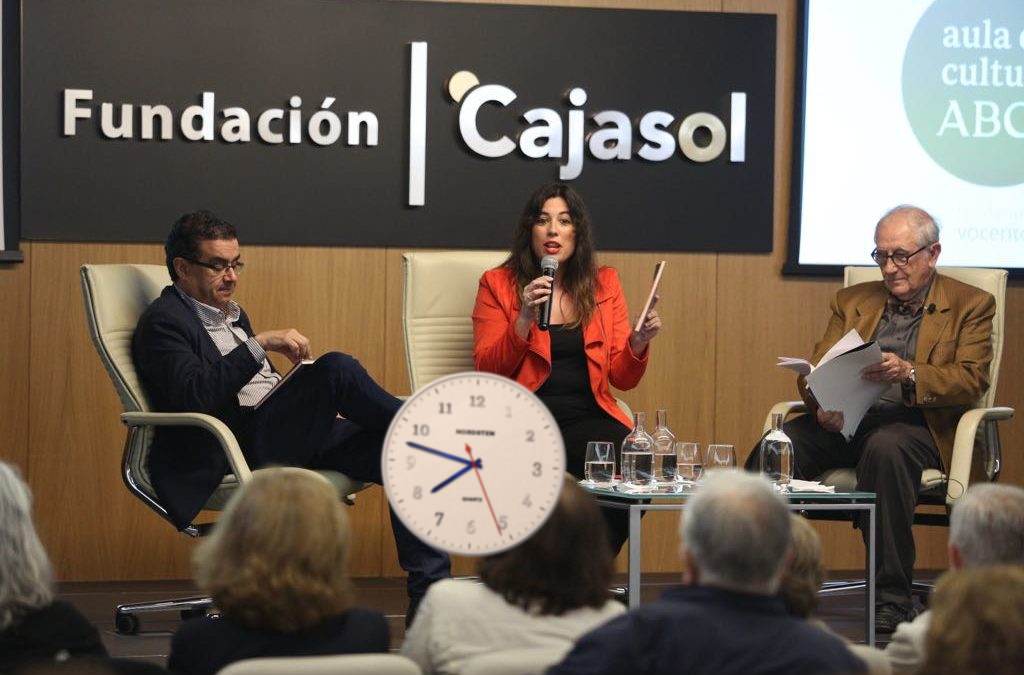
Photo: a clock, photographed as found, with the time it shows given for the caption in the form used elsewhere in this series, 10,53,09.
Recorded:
7,47,26
